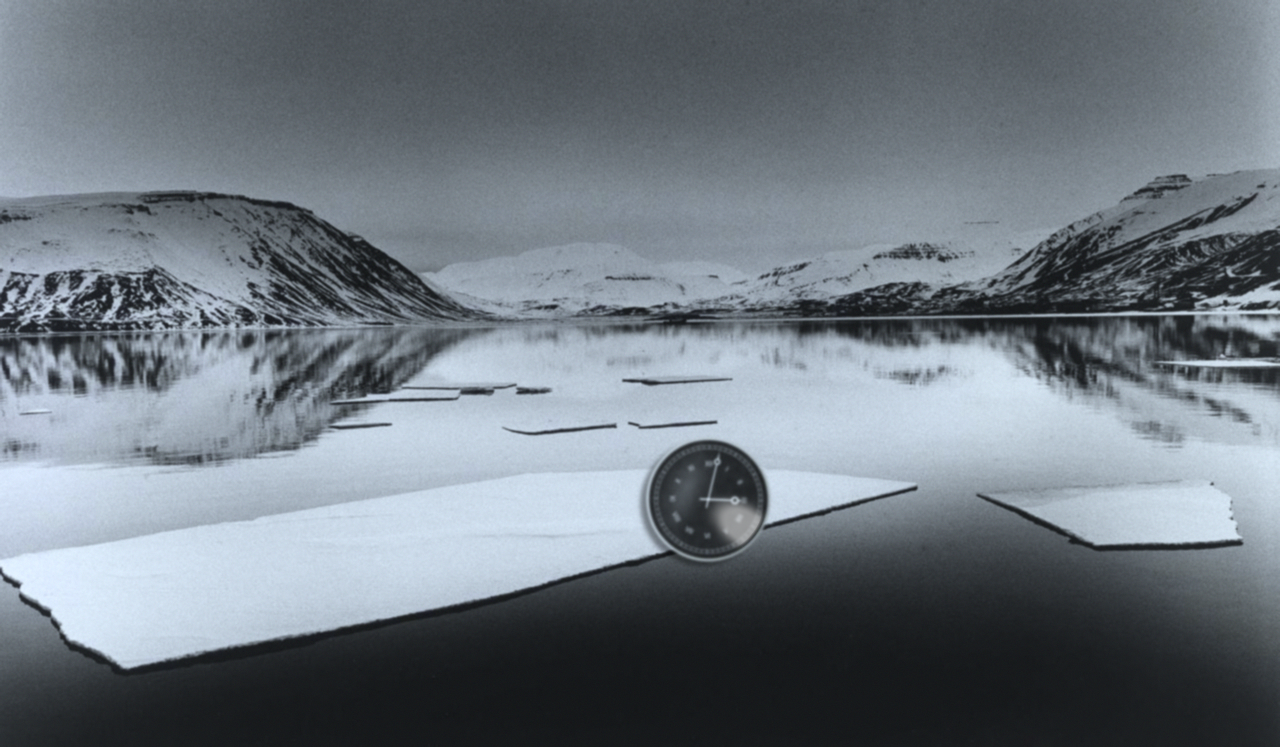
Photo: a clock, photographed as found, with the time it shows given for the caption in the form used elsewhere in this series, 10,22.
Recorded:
3,02
